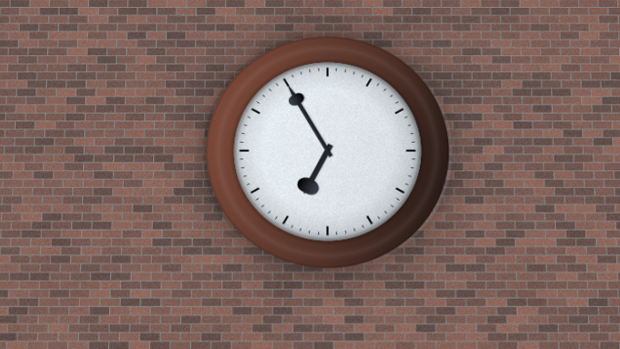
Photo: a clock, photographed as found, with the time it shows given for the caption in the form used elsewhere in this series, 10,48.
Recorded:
6,55
